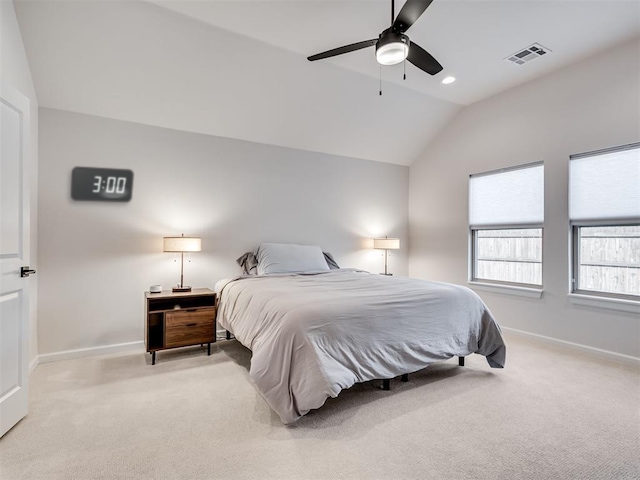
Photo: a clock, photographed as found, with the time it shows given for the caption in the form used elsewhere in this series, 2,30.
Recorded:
3,00
